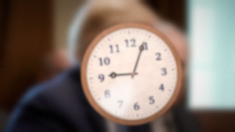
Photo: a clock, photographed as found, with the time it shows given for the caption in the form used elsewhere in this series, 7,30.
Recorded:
9,04
